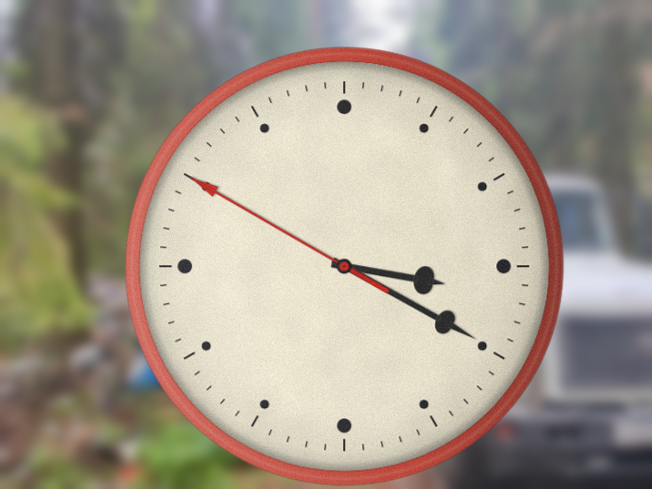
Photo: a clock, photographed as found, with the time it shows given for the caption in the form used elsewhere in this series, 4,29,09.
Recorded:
3,19,50
